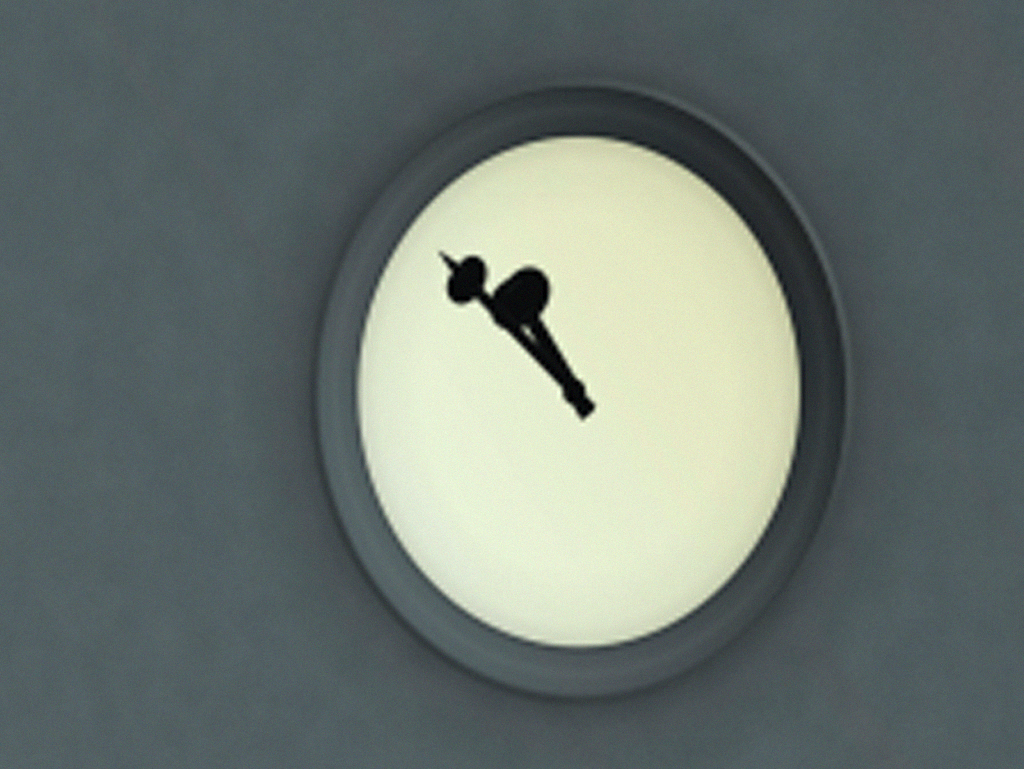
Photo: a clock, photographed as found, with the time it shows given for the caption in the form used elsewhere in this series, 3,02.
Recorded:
10,52
